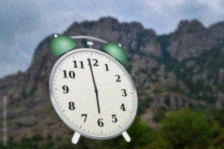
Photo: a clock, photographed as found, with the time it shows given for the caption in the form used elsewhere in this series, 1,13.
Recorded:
5,59
